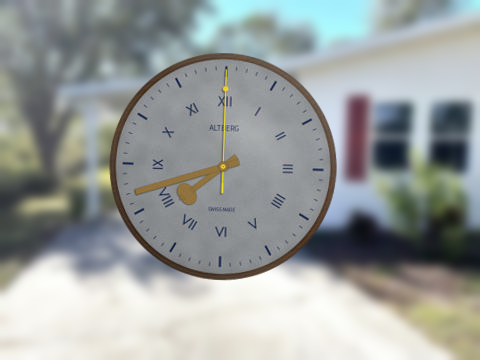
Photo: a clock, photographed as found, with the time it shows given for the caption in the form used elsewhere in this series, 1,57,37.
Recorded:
7,42,00
